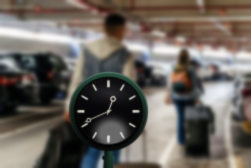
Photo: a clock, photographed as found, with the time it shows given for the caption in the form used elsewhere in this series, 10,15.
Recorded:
12,41
